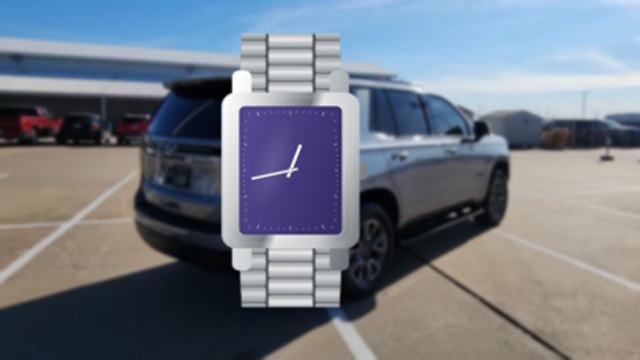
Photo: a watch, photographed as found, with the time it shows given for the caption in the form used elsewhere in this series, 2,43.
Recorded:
12,43
